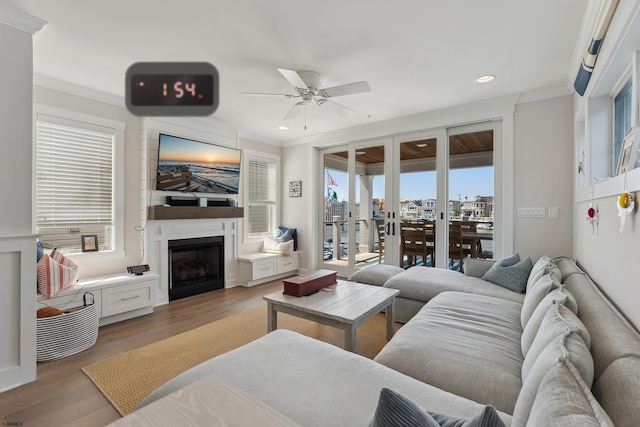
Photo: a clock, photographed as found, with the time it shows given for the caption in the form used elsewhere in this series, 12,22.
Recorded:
1,54
